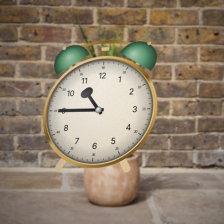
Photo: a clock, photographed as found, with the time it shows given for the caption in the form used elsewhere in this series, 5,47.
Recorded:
10,45
